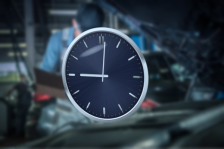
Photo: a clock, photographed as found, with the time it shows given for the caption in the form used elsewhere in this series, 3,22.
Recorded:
9,01
